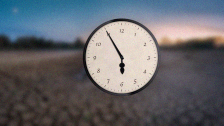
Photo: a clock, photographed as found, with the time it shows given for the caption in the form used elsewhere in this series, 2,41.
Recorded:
5,55
